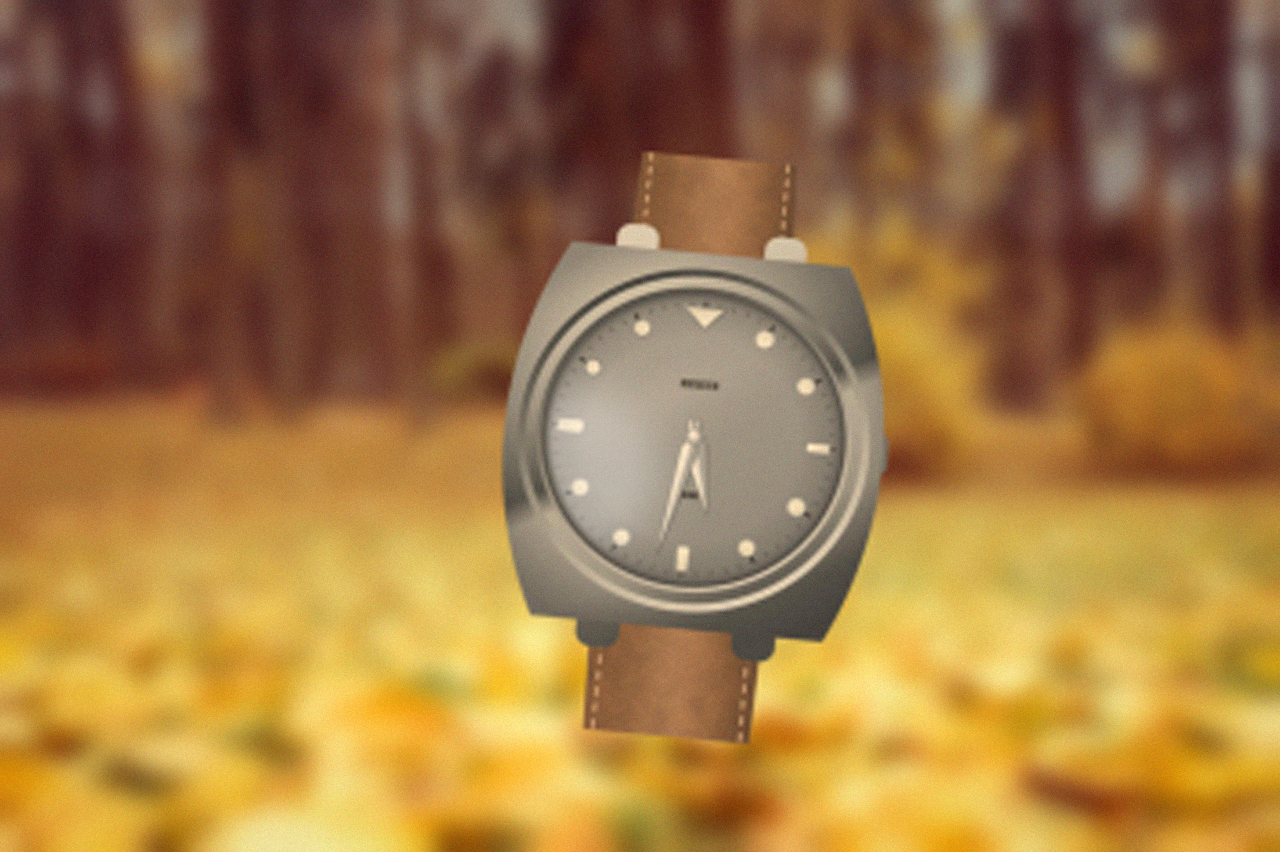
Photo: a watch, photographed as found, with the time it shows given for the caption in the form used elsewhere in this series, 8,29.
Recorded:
5,32
